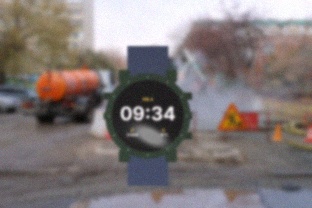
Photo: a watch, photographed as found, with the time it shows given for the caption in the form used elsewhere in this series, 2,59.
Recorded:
9,34
